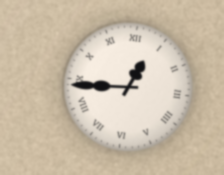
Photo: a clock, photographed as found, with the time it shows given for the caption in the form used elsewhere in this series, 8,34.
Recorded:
12,44
